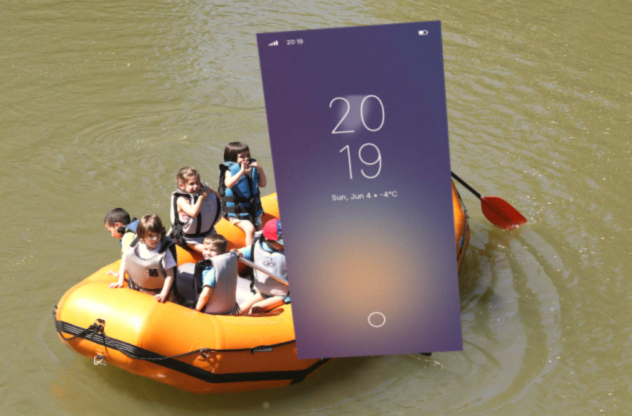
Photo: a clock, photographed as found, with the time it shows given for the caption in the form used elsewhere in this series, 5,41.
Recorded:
20,19
